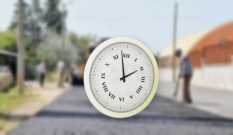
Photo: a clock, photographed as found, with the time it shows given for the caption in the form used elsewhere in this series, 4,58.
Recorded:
1,58
